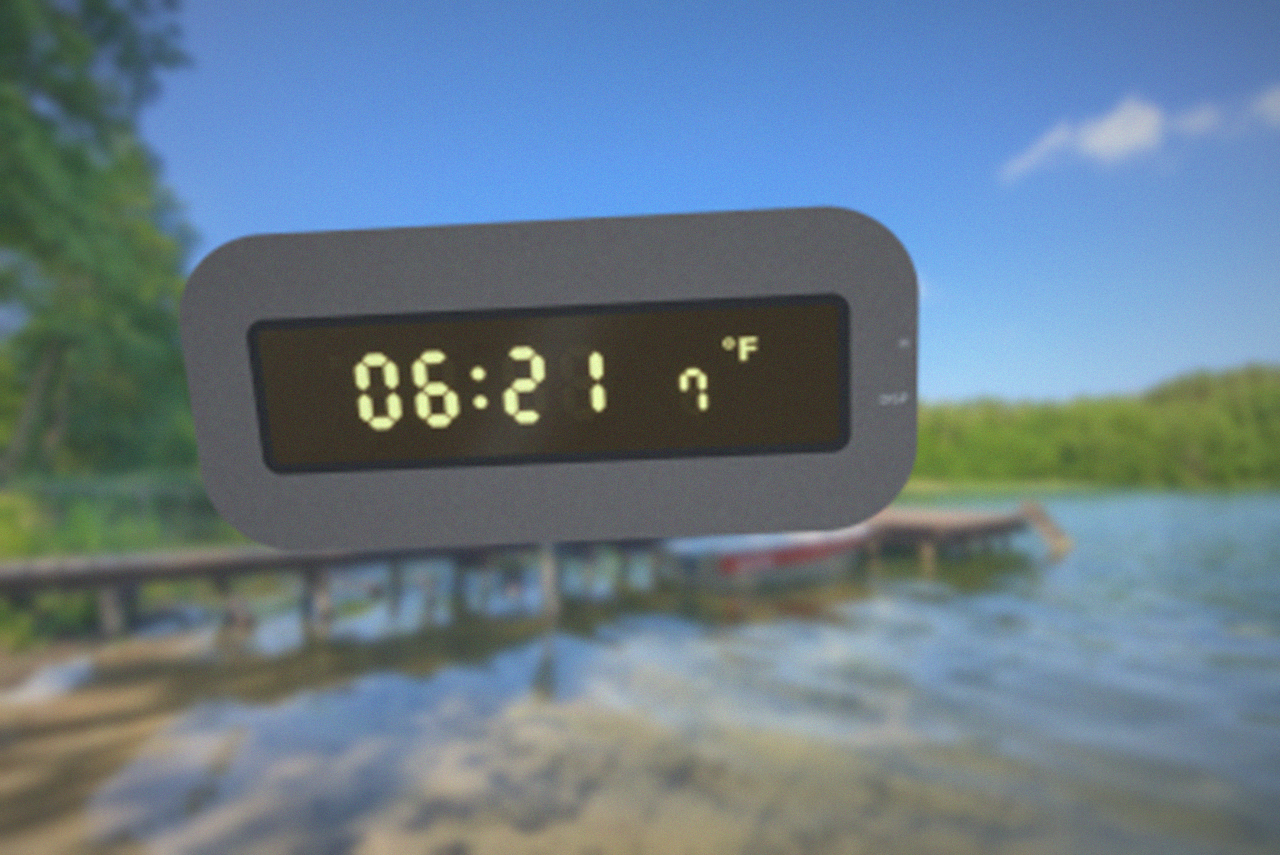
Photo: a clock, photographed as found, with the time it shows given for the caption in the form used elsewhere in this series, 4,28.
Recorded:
6,21
